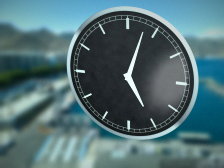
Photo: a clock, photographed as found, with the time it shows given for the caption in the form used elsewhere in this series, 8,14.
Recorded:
5,03
